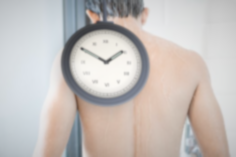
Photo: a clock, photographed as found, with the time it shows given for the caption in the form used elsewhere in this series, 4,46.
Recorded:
1,50
